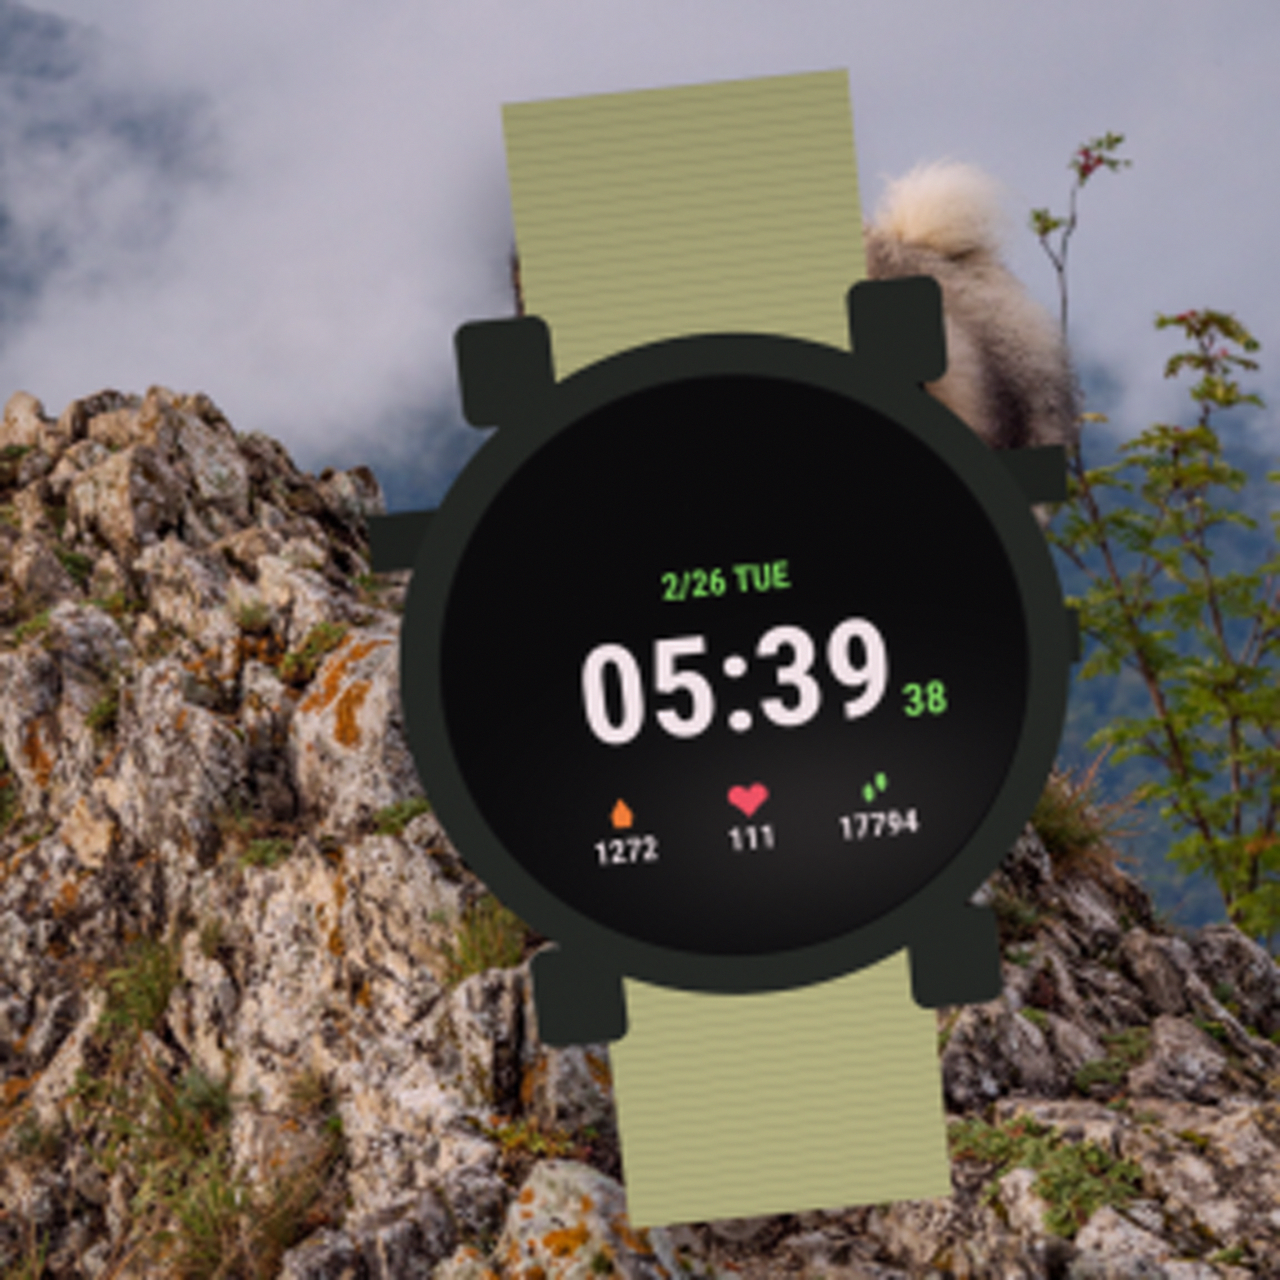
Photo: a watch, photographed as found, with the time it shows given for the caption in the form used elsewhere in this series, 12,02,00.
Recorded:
5,39,38
